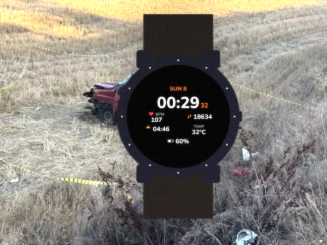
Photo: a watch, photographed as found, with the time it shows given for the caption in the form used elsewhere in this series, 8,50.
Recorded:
0,29
